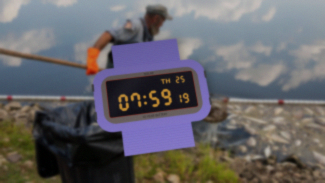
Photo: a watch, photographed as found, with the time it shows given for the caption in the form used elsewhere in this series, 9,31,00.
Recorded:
7,59,19
